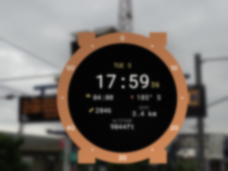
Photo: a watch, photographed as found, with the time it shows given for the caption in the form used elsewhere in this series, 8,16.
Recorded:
17,59
